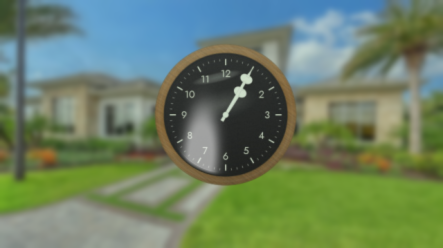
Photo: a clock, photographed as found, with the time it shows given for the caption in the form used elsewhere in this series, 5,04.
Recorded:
1,05
